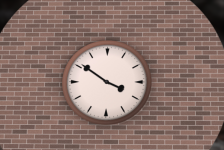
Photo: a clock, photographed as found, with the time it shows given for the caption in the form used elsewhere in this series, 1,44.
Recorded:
3,51
